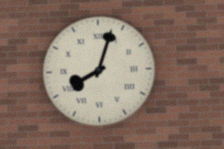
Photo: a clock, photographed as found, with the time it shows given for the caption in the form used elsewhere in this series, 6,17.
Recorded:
8,03
